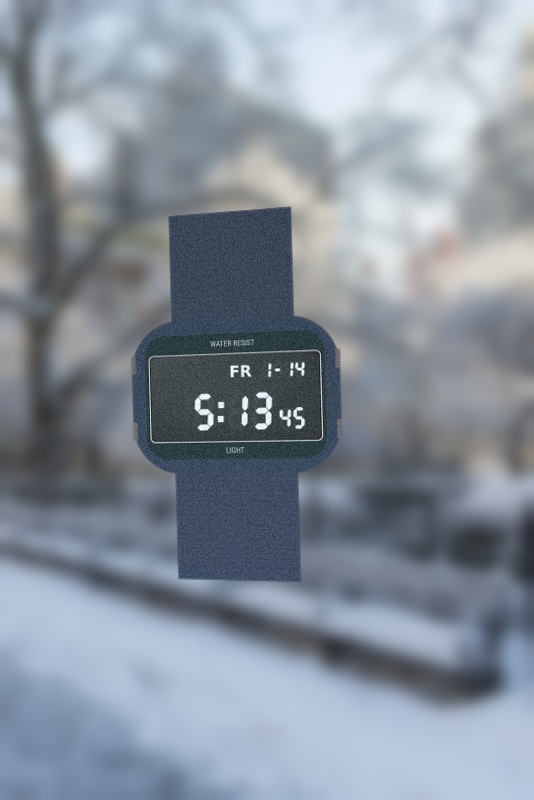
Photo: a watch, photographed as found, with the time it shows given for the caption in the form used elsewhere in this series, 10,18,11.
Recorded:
5,13,45
